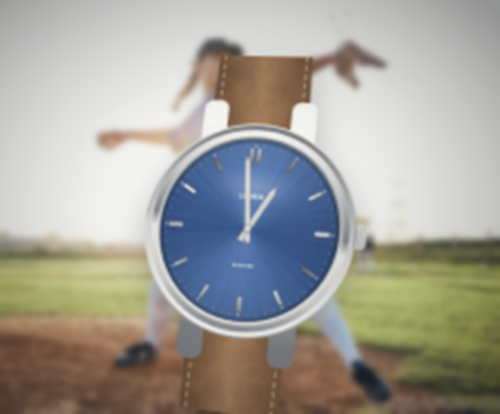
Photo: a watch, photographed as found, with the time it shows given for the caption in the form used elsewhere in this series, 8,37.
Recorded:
12,59
